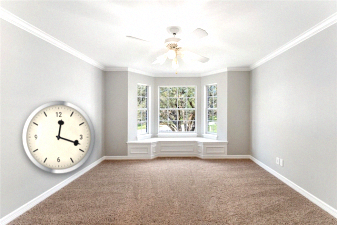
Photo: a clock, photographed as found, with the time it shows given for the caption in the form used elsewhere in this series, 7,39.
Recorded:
12,18
